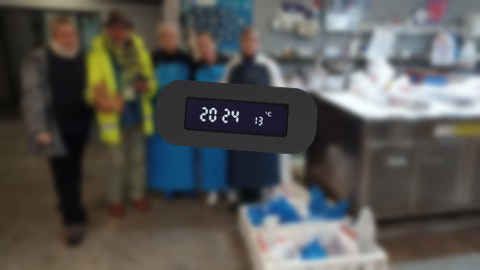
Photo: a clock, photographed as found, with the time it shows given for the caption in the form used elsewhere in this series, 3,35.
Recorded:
20,24
